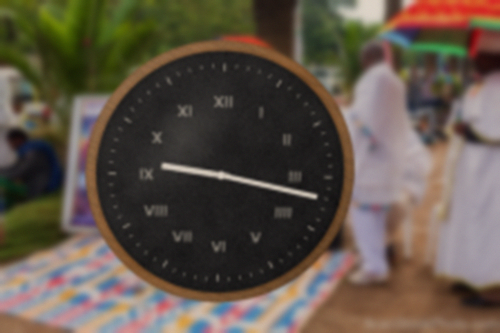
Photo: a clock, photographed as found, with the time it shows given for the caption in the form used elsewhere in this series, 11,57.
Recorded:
9,17
